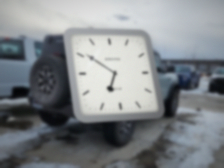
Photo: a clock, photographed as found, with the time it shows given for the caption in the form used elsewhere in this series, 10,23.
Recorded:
6,51
